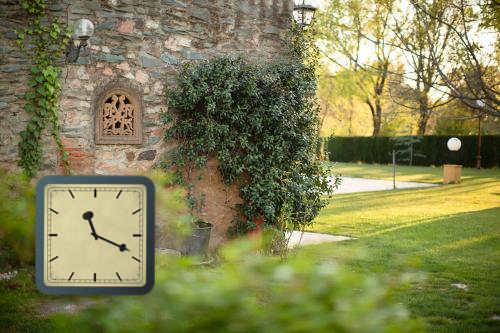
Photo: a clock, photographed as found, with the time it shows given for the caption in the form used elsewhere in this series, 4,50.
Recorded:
11,19
